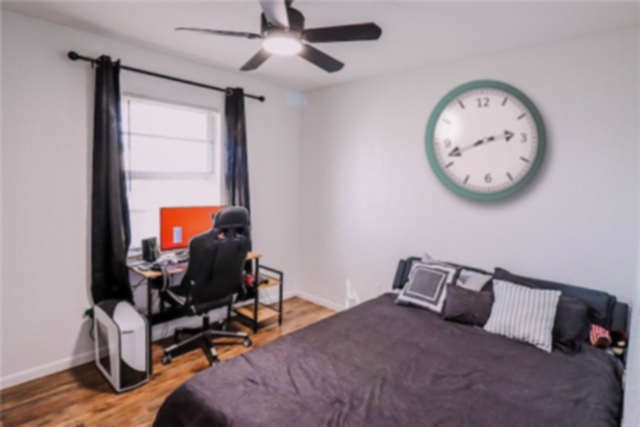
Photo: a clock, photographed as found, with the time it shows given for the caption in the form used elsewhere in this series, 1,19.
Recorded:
2,42
